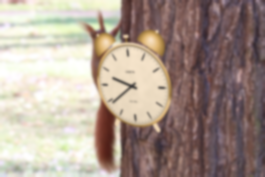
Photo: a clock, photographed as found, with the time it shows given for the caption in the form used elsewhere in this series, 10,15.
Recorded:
9,39
